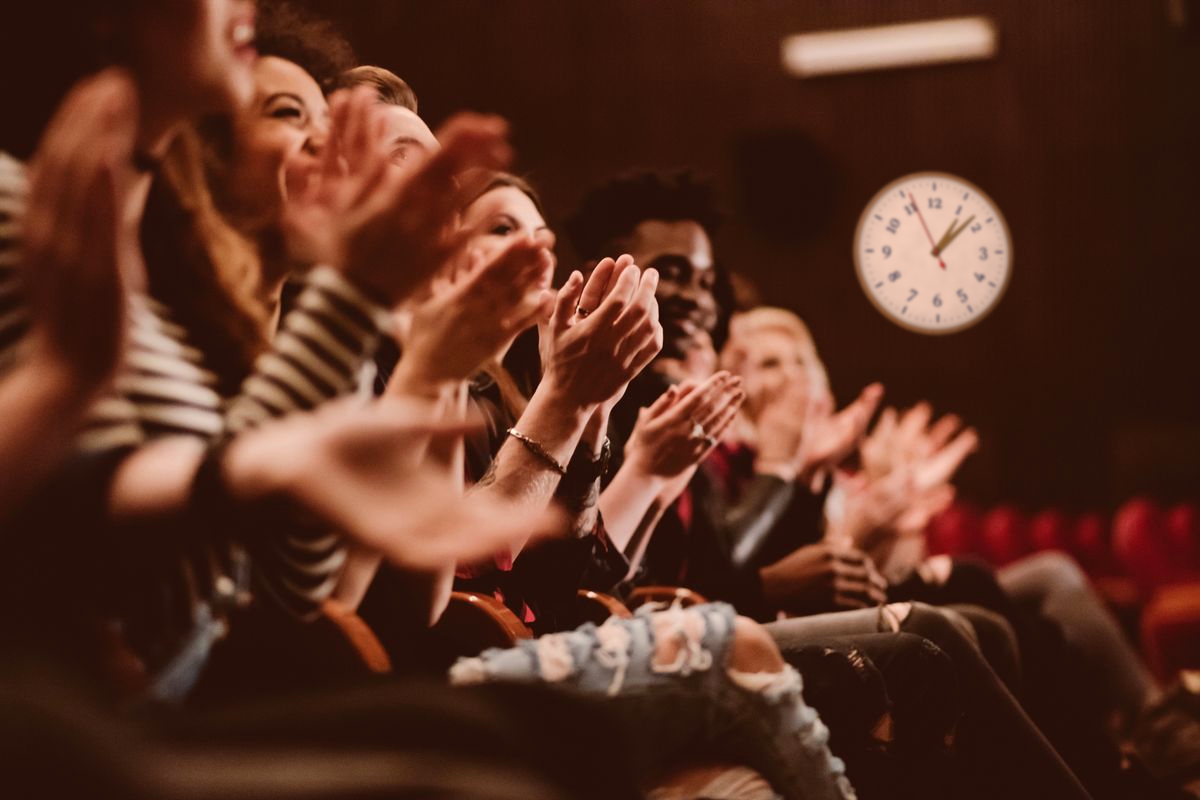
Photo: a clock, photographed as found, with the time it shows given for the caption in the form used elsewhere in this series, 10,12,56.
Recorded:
1,07,56
